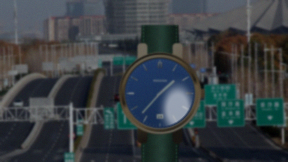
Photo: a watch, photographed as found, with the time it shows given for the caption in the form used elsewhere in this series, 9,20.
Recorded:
1,37
